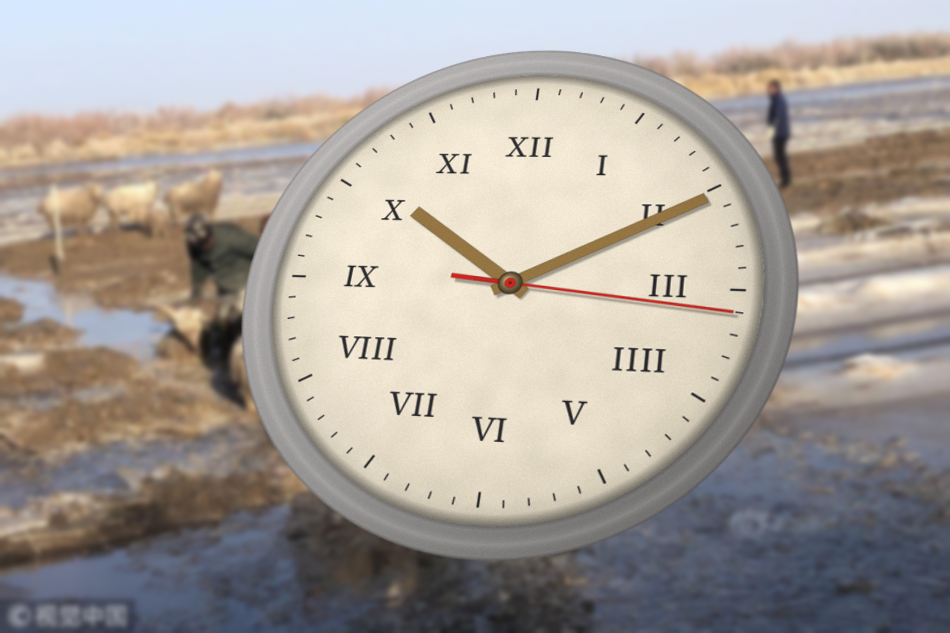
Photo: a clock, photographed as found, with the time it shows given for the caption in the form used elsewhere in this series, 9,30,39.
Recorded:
10,10,16
